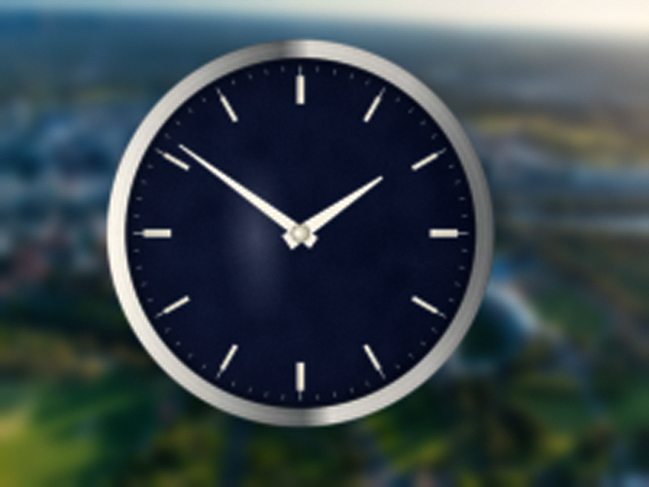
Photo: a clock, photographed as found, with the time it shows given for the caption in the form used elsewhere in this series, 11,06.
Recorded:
1,51
